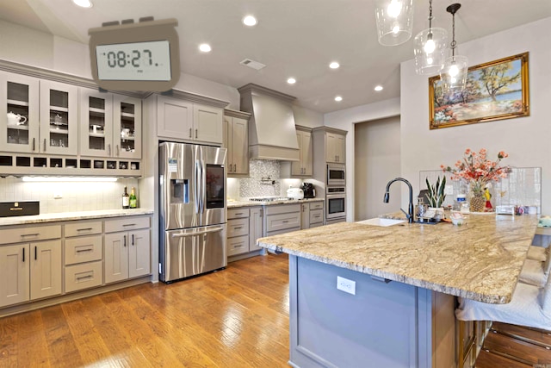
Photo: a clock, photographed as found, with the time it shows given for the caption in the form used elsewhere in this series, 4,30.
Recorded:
8,27
